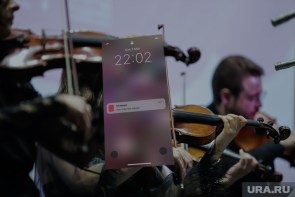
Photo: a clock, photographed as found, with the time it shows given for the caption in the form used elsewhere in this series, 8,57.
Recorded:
22,02
